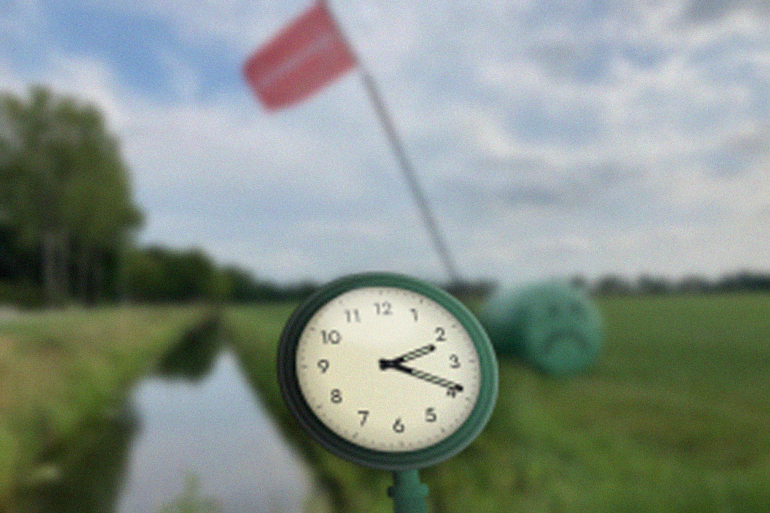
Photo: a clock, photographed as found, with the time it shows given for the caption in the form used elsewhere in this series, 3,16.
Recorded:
2,19
